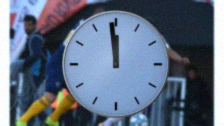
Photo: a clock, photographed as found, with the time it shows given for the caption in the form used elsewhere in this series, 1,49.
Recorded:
11,59
